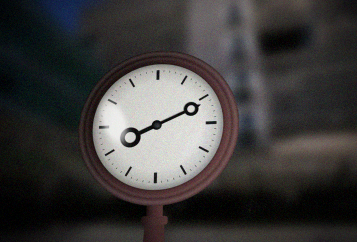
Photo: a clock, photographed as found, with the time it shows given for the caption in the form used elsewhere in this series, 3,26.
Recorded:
8,11
